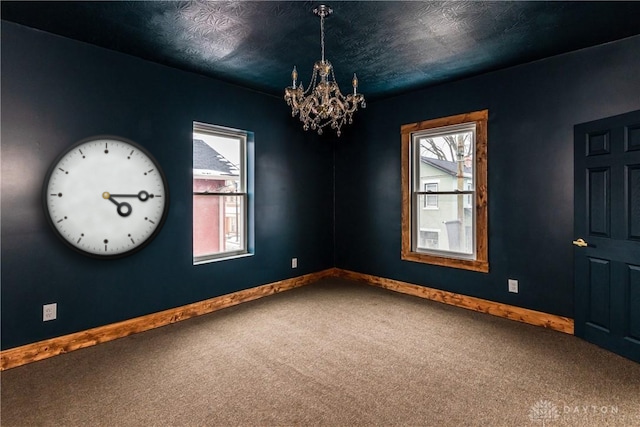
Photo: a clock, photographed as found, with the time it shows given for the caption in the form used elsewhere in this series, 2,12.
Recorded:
4,15
